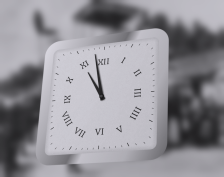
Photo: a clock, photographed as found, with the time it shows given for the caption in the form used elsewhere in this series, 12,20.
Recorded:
10,58
